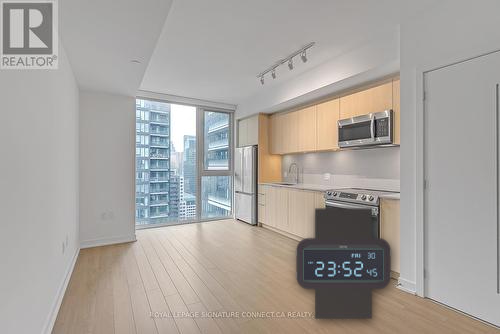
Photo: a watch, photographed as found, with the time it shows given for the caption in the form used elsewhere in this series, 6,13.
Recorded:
23,52
